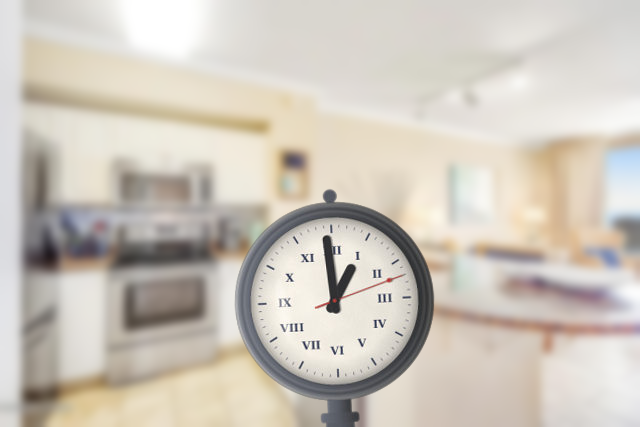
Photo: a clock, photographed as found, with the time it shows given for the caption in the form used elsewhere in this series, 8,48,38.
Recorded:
12,59,12
